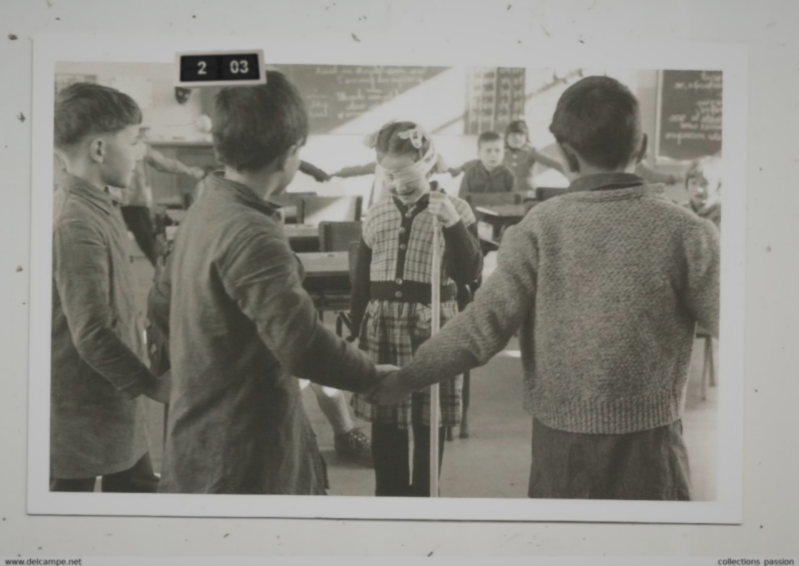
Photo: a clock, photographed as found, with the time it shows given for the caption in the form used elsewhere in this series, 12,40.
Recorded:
2,03
